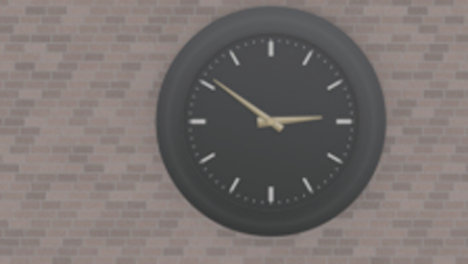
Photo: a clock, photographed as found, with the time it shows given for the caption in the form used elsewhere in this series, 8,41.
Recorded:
2,51
